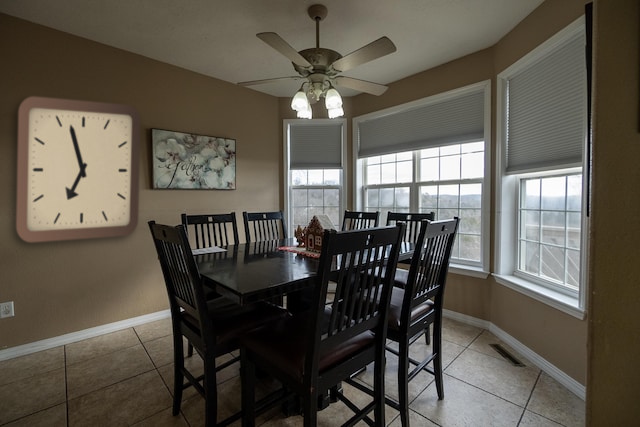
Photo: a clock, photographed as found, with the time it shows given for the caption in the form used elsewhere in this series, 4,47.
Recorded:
6,57
